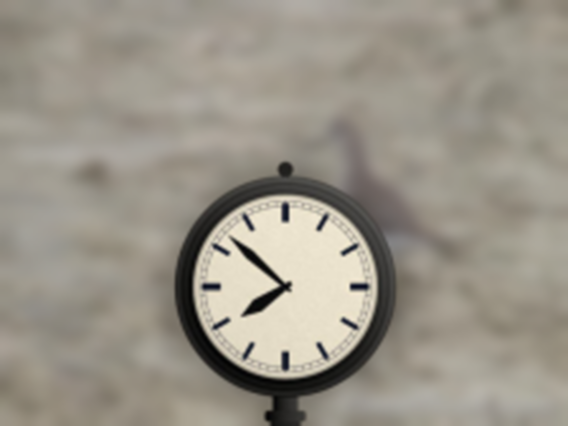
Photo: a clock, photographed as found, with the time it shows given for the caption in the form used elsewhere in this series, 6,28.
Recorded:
7,52
